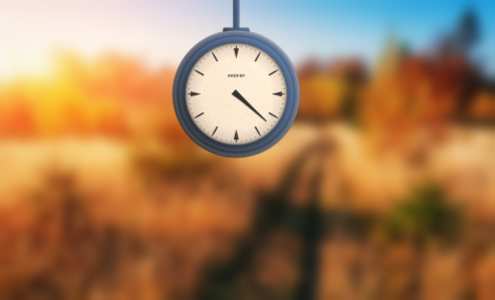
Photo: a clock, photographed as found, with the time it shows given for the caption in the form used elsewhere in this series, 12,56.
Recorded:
4,22
